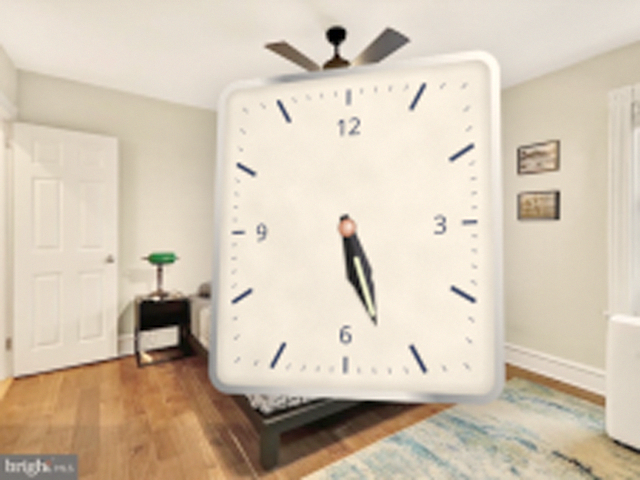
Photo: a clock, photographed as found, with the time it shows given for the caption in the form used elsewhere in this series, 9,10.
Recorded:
5,27
